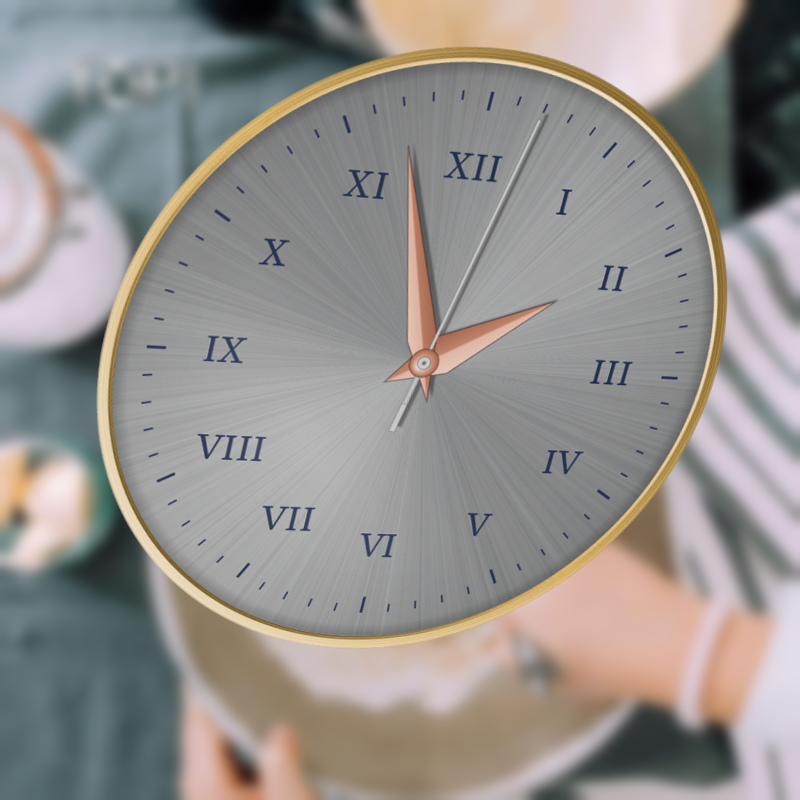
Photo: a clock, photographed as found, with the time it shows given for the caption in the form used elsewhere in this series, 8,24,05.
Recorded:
1,57,02
